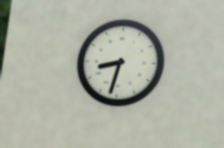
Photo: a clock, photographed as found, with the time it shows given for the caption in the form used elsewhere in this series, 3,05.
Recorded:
8,32
